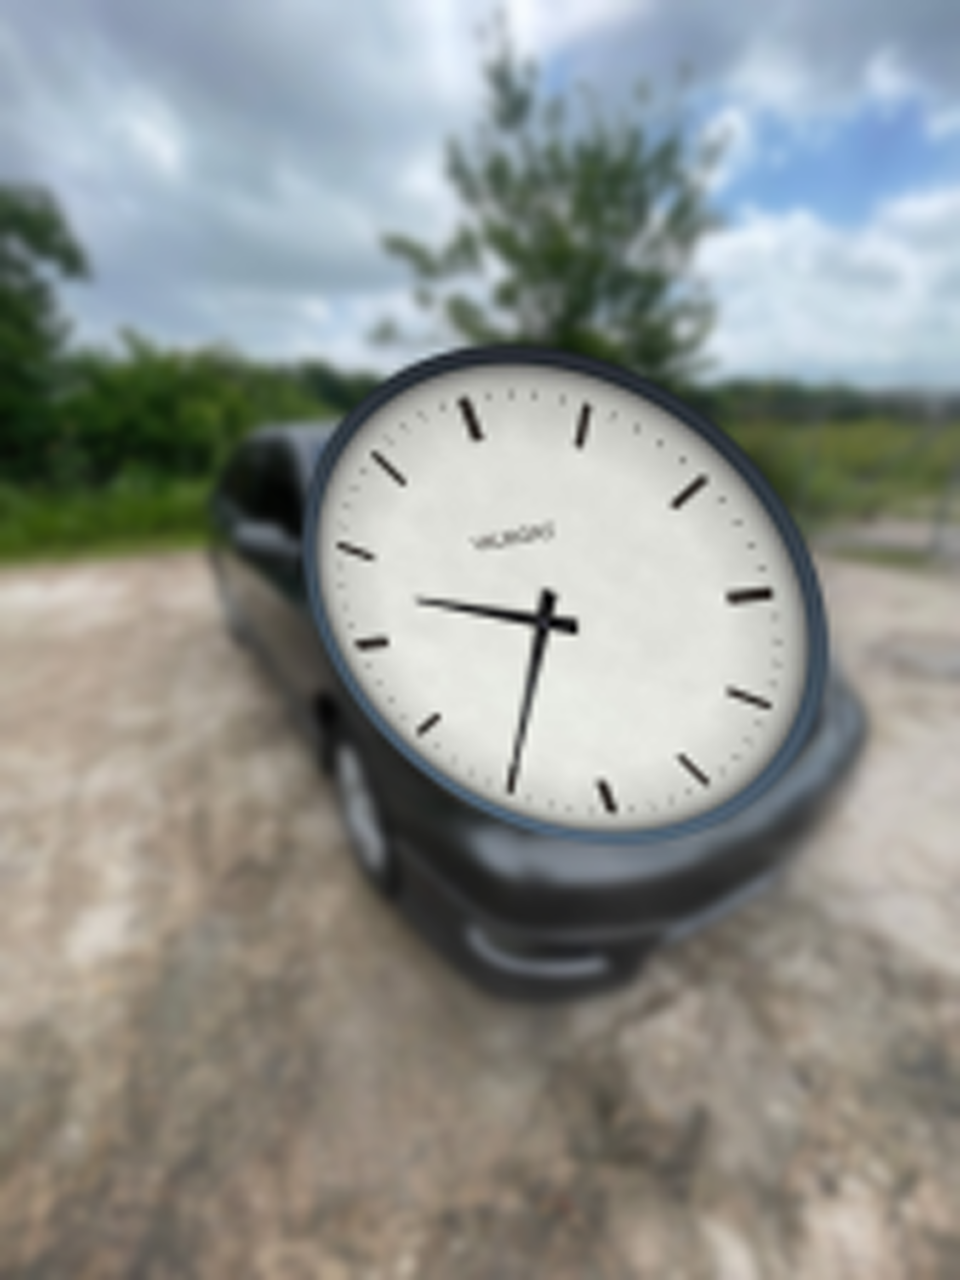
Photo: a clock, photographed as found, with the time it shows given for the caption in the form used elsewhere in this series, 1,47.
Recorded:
9,35
